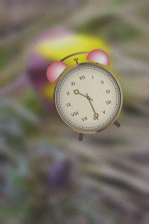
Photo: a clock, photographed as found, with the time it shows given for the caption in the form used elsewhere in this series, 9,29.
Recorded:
10,29
